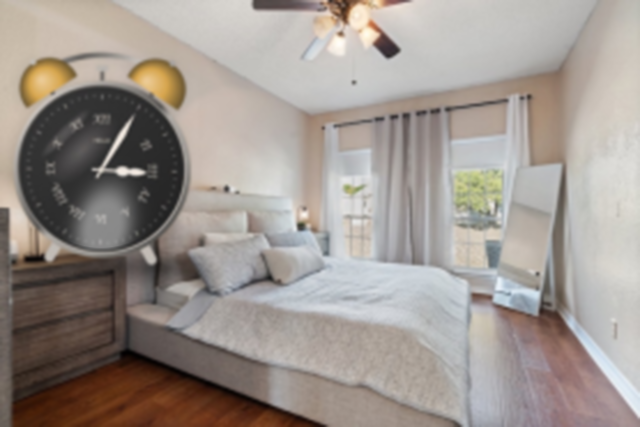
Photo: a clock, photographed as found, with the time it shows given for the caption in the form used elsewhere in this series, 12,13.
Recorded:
3,05
